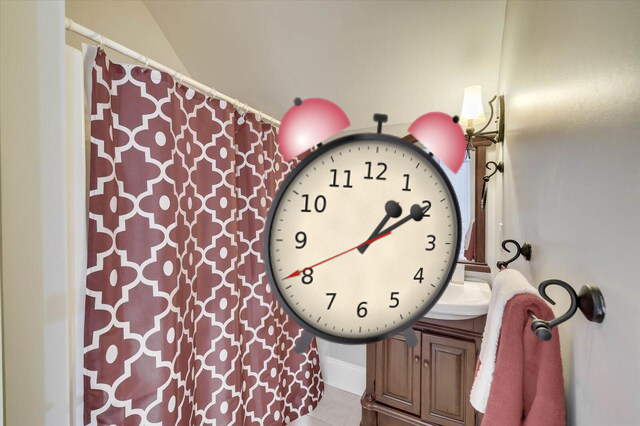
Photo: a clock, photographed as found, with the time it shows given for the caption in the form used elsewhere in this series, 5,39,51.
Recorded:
1,09,41
